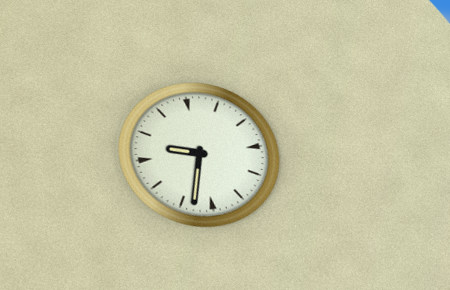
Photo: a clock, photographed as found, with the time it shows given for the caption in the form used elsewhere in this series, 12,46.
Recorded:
9,33
